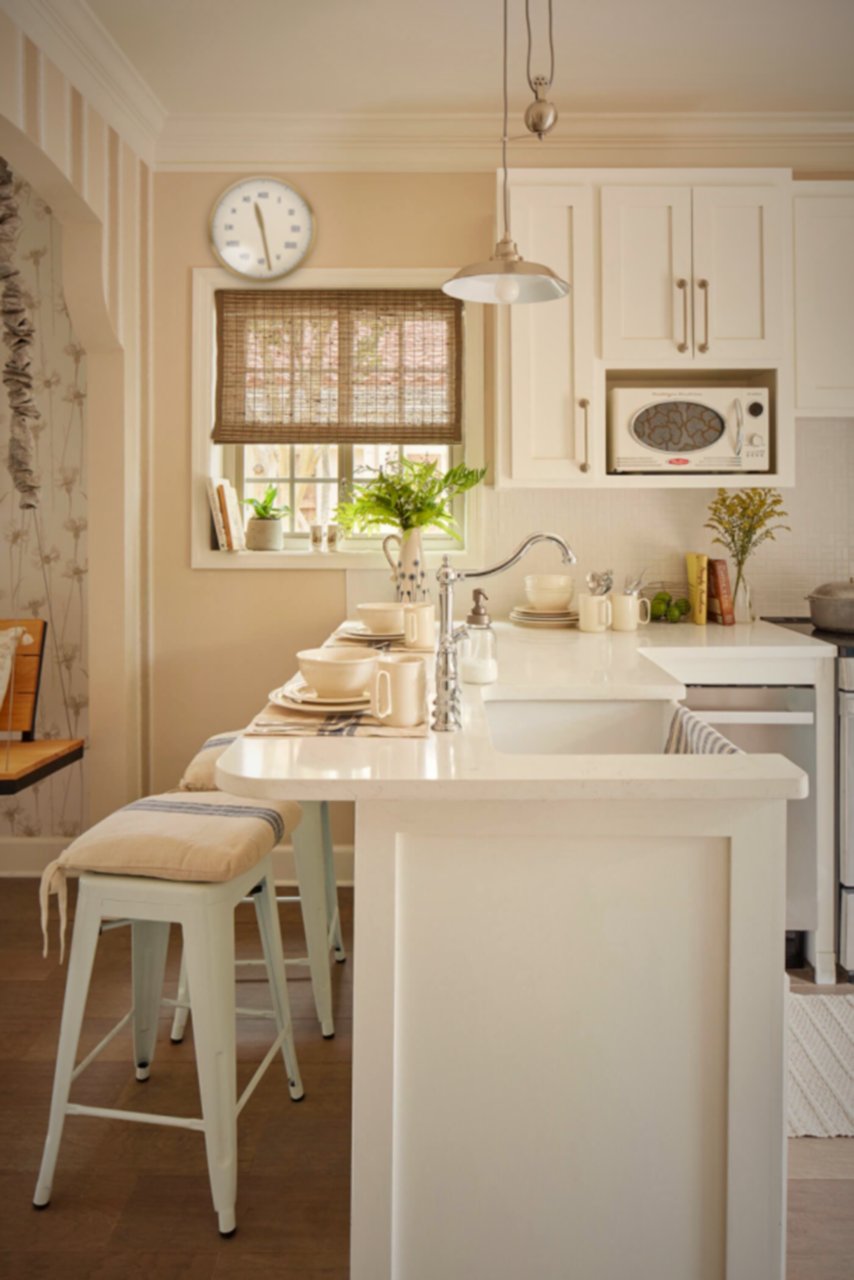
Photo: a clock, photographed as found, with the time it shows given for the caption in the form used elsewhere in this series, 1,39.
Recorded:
11,28
